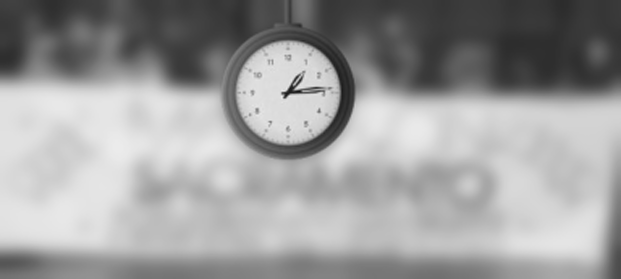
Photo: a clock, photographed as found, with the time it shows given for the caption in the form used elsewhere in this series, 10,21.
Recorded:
1,14
